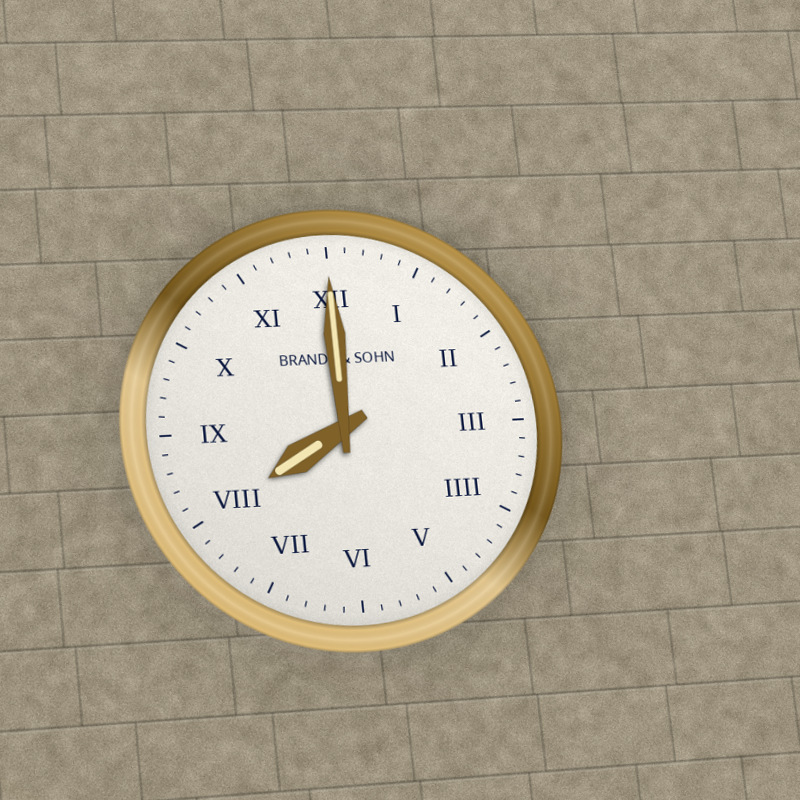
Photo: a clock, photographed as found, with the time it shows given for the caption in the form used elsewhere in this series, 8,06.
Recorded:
8,00
